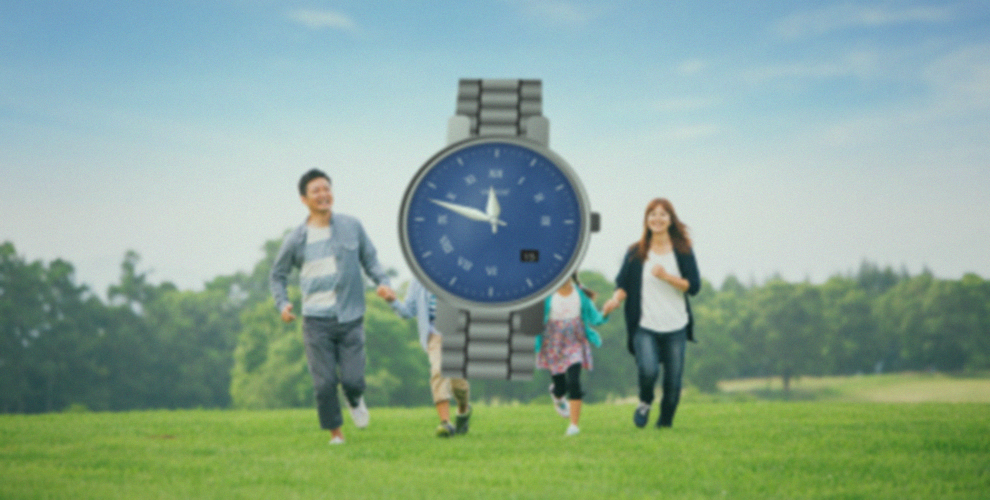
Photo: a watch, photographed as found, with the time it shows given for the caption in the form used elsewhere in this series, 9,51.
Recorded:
11,48
